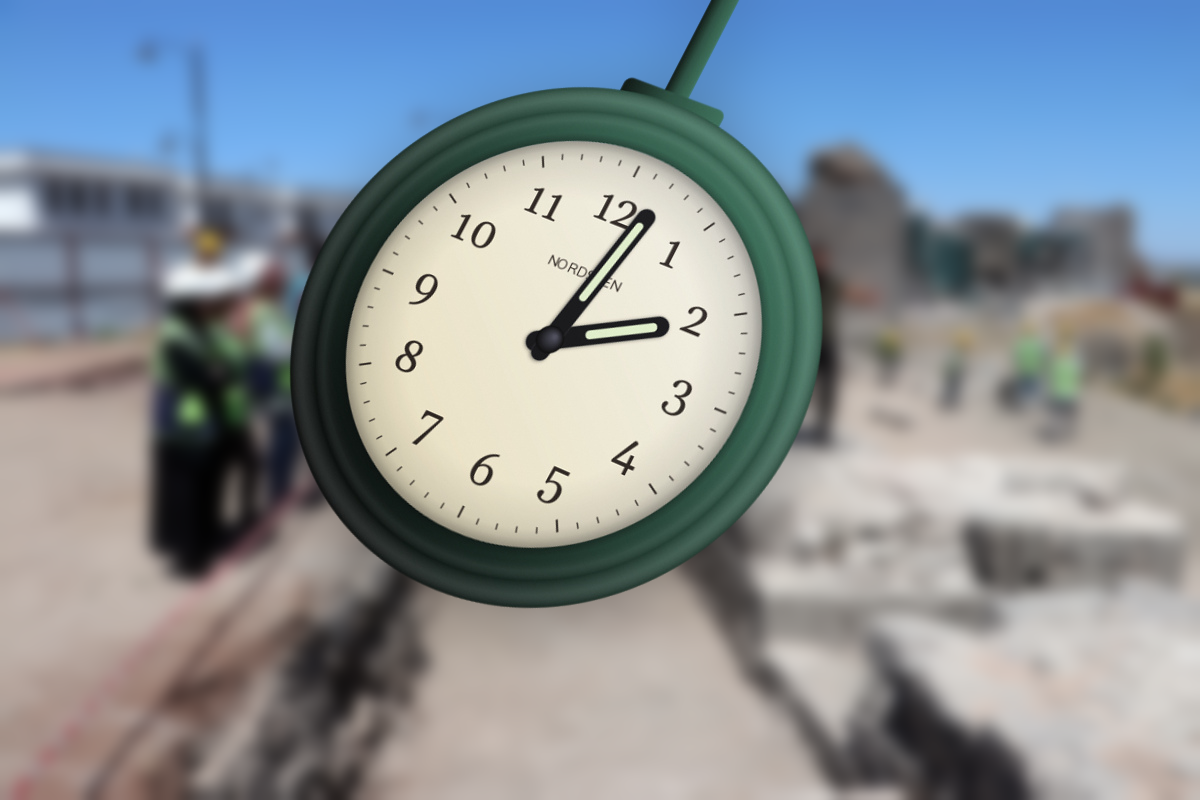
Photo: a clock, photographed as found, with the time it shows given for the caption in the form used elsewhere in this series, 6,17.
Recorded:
2,02
